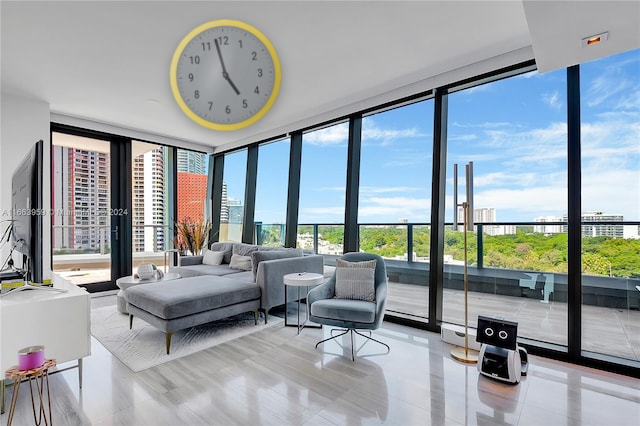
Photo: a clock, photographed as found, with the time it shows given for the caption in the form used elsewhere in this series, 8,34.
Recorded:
4,58
